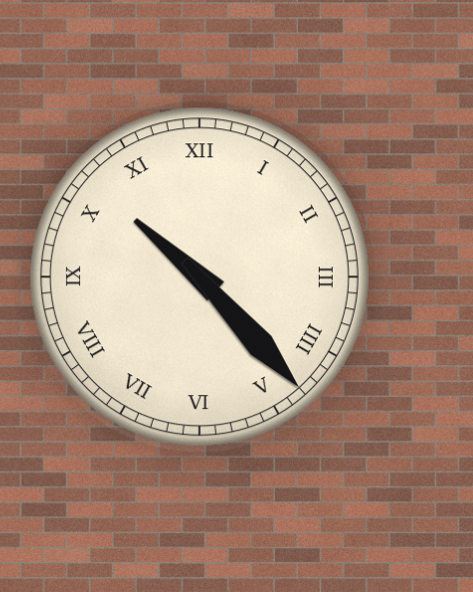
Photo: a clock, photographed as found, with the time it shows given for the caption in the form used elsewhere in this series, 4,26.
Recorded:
10,23
